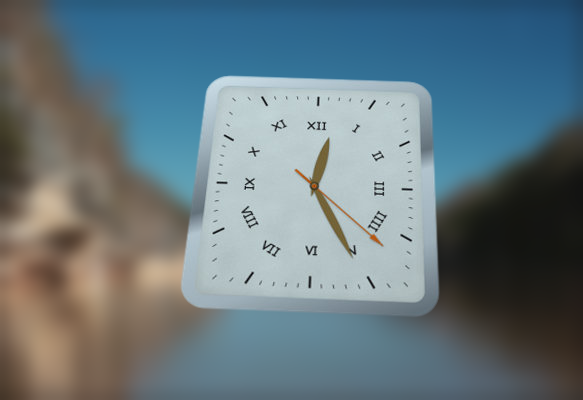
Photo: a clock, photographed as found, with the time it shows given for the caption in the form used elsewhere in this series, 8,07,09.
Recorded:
12,25,22
